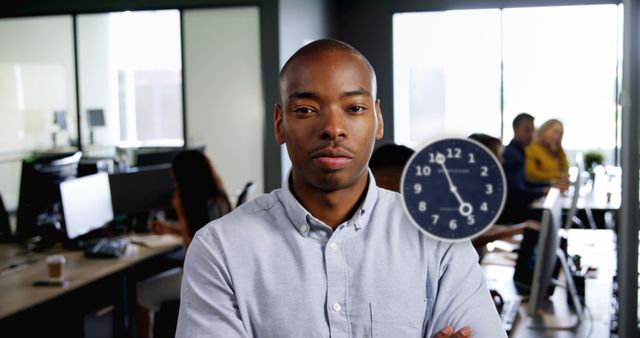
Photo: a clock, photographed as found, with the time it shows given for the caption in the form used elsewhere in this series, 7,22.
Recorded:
4,56
